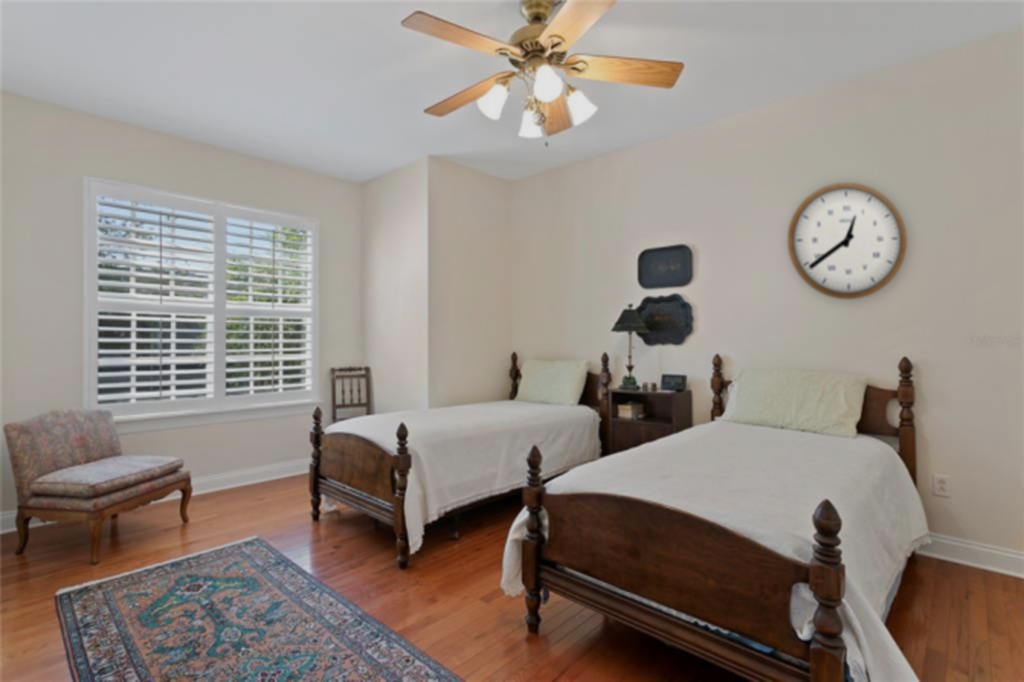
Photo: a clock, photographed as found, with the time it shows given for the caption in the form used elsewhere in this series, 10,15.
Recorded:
12,39
